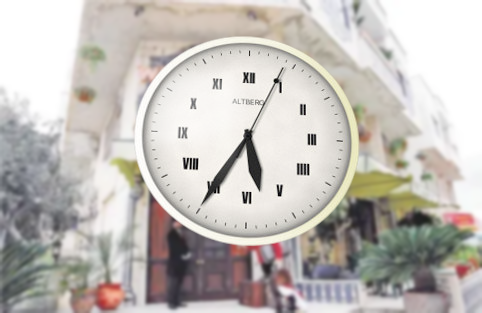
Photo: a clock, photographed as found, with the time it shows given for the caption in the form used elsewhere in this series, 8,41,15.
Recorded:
5,35,04
